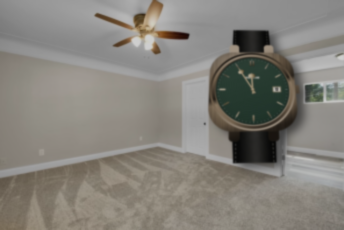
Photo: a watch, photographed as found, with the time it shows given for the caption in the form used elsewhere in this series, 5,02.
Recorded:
11,55
